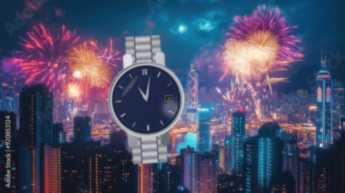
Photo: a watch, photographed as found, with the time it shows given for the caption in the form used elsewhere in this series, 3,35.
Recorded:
11,02
